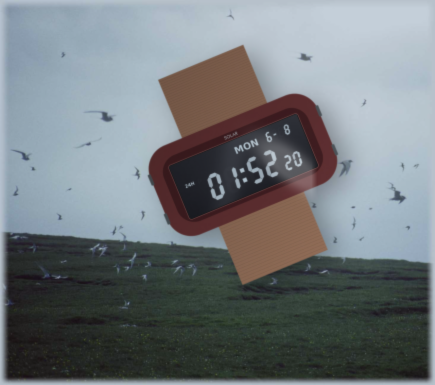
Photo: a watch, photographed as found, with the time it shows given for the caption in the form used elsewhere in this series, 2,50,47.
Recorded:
1,52,20
